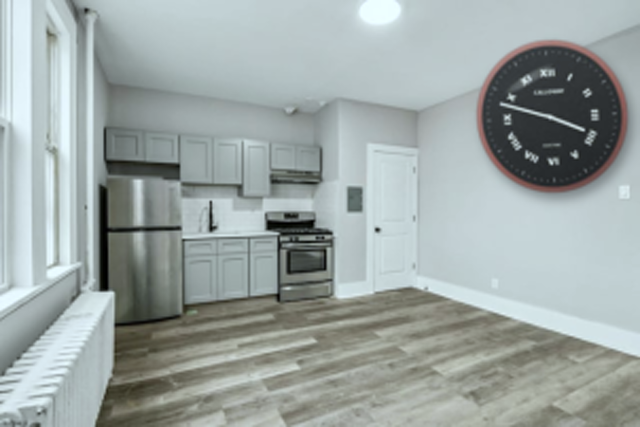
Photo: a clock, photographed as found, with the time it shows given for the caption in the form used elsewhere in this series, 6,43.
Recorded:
3,48
